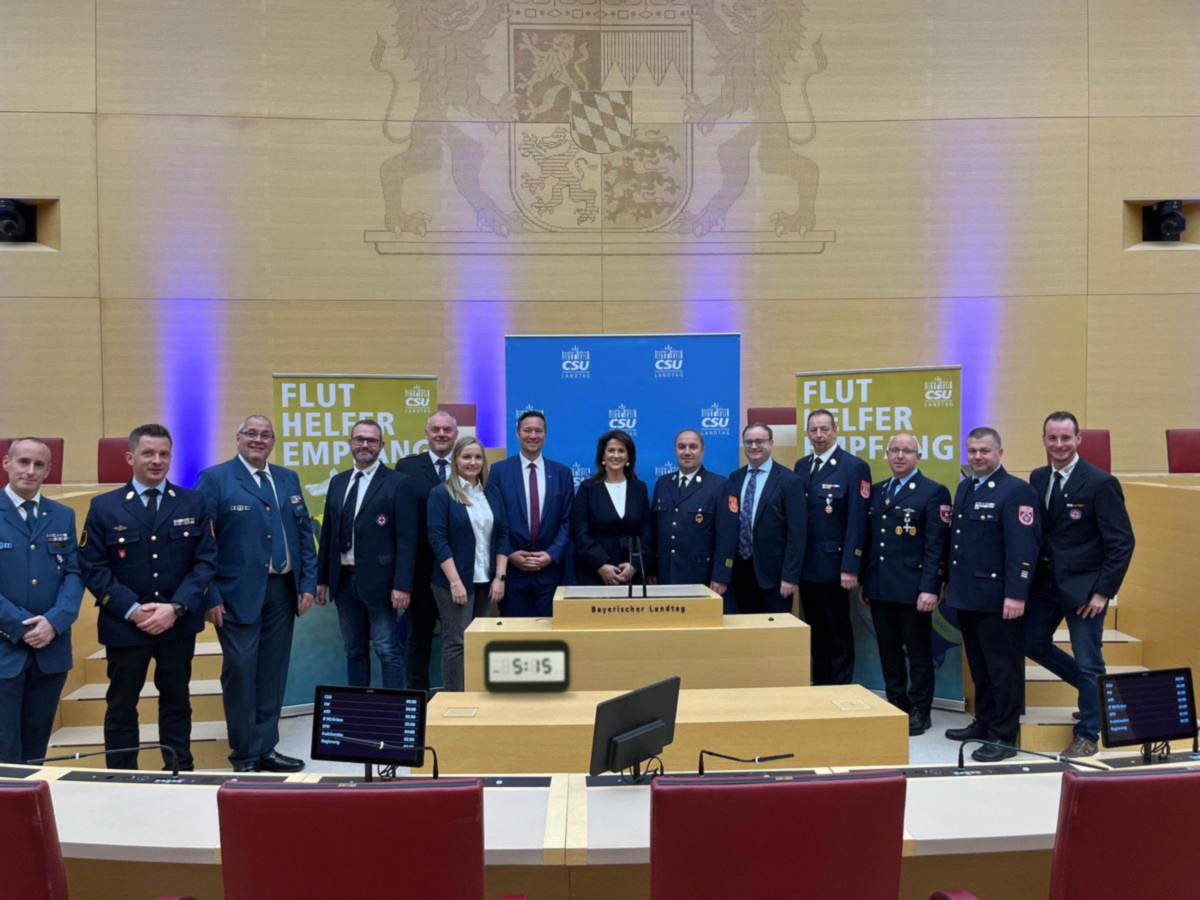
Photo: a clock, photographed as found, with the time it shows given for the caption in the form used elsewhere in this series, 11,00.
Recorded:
5,15
